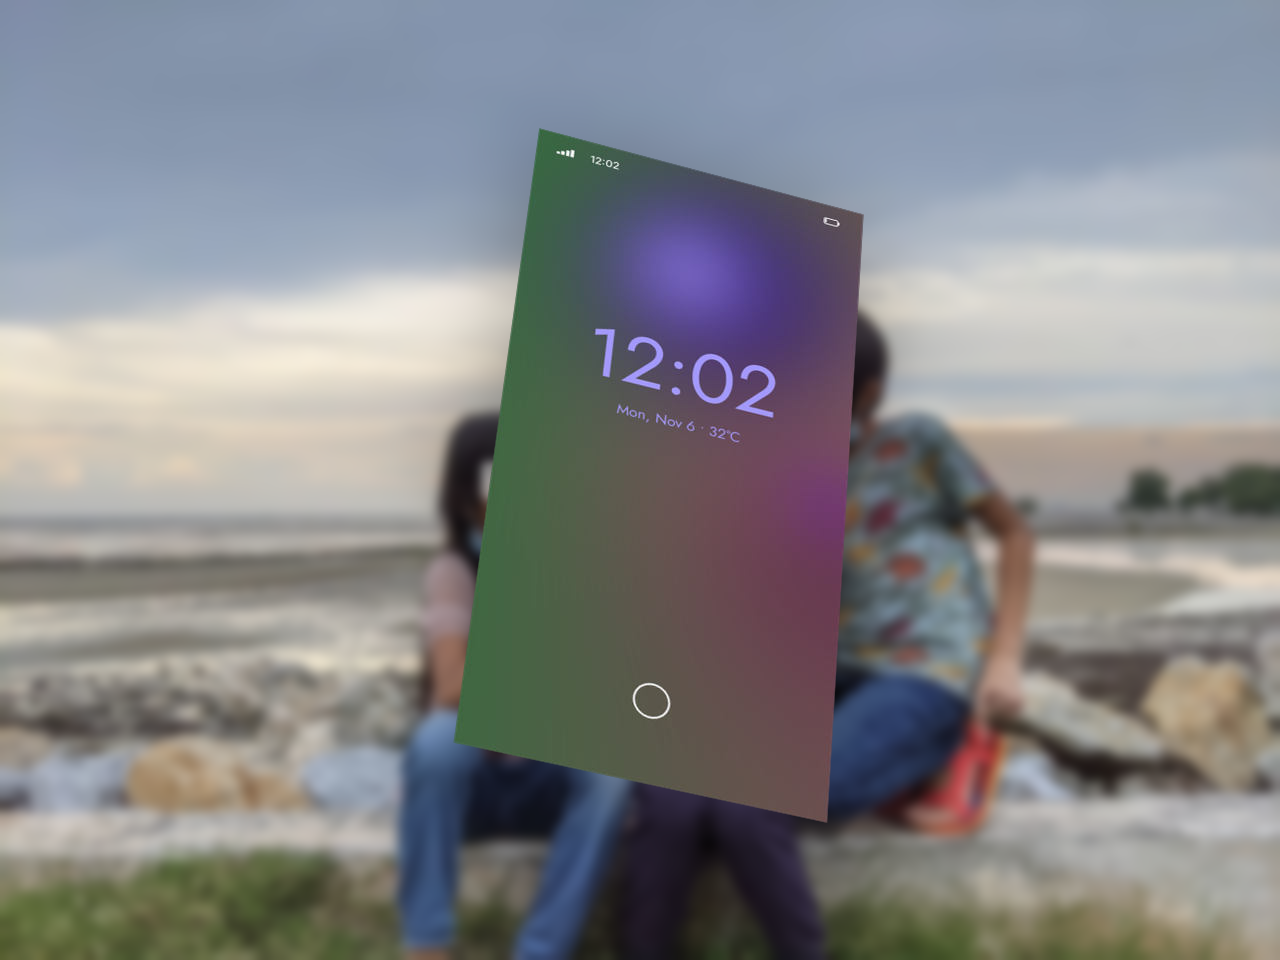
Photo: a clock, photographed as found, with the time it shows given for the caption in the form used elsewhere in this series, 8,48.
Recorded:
12,02
